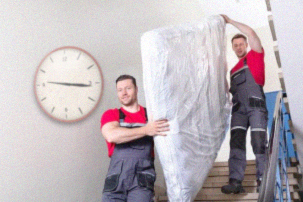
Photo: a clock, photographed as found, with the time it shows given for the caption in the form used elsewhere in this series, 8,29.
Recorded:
9,16
